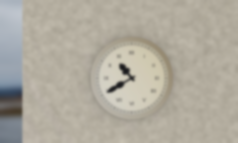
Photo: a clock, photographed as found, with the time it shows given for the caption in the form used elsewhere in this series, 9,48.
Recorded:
10,40
